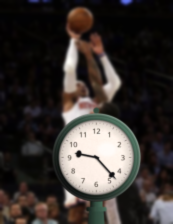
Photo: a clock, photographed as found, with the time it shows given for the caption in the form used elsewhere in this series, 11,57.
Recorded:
9,23
